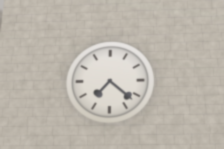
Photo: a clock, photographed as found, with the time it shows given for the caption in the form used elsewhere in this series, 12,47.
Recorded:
7,22
